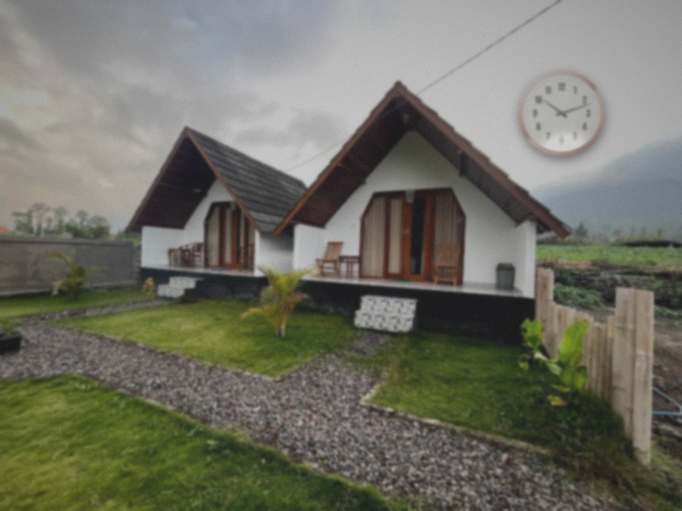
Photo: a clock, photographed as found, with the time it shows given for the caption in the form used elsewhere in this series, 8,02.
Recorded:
10,12
